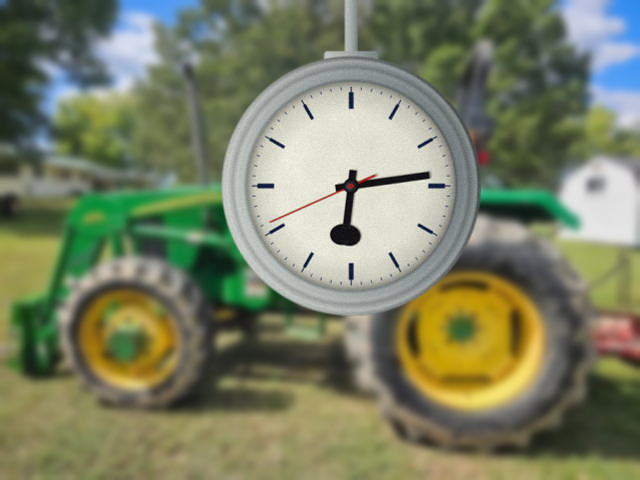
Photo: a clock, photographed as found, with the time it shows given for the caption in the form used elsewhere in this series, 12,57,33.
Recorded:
6,13,41
